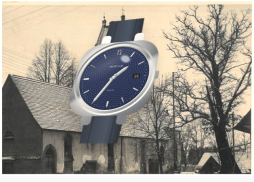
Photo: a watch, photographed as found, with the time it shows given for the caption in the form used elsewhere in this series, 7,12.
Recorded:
1,35
